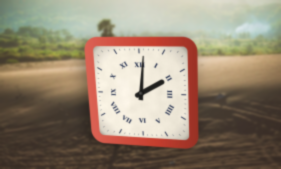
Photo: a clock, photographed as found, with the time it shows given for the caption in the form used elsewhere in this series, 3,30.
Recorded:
2,01
